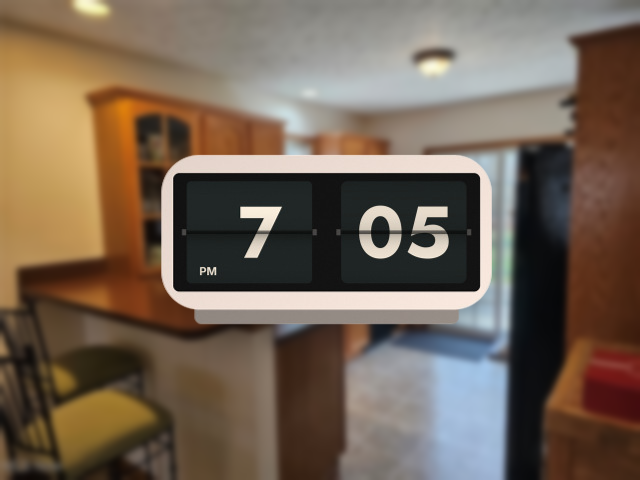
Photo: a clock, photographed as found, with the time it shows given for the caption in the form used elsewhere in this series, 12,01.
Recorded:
7,05
